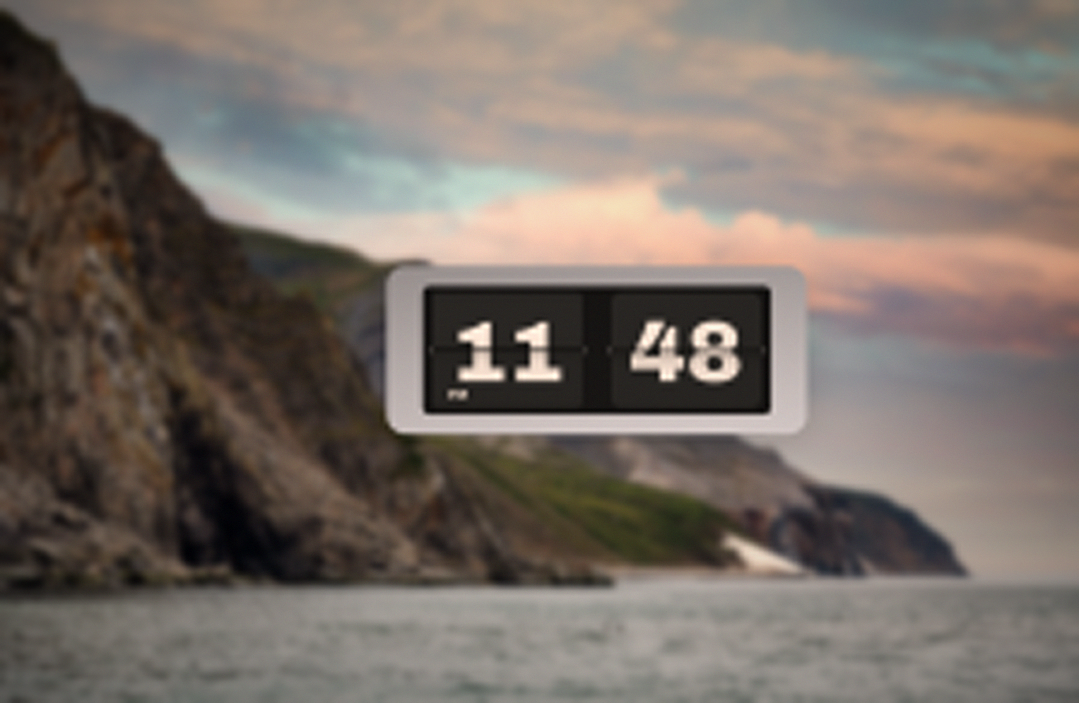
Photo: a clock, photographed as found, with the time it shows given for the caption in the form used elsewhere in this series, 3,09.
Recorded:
11,48
